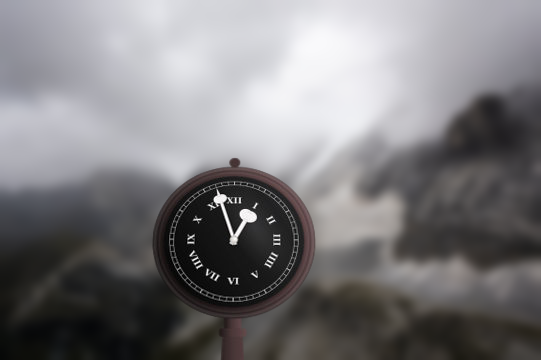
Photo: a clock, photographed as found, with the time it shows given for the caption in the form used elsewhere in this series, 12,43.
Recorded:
12,57
